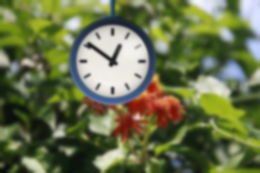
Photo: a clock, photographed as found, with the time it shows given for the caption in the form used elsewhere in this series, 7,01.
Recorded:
12,51
